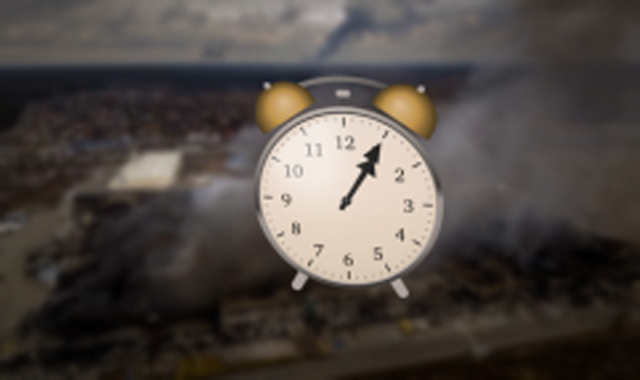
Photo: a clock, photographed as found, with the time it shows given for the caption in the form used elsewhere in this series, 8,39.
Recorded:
1,05
